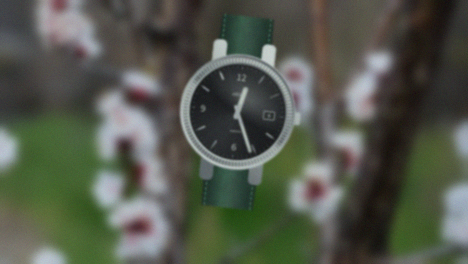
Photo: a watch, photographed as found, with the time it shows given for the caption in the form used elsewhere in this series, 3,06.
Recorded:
12,26
